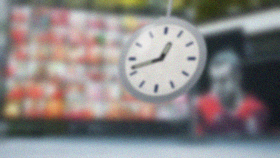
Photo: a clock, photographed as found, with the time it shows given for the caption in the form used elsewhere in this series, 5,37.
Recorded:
12,42
